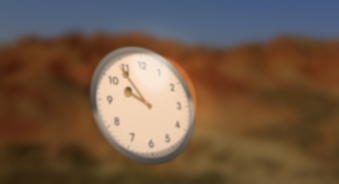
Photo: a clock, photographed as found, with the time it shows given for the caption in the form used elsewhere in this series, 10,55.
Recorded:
9,54
